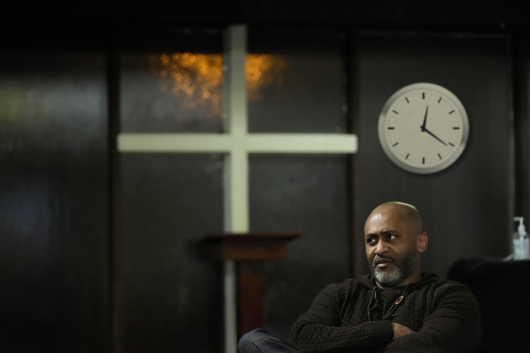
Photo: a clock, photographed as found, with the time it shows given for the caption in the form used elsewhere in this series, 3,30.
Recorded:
12,21
